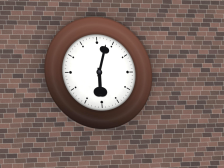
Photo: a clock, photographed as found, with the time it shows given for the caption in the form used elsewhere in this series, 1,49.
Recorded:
6,03
